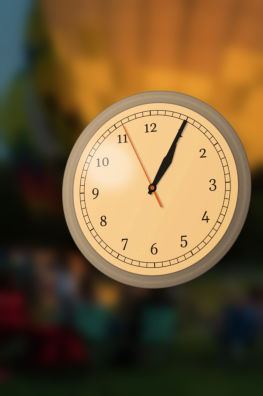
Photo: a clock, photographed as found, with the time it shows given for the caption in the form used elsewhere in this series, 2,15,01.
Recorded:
1,04,56
